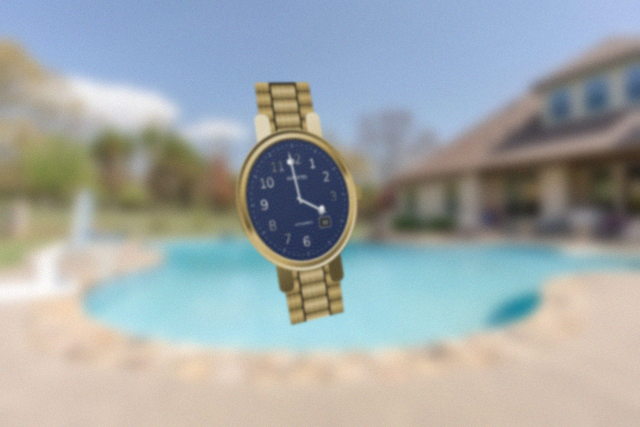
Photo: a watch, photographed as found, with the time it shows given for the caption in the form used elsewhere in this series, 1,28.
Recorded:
3,59
